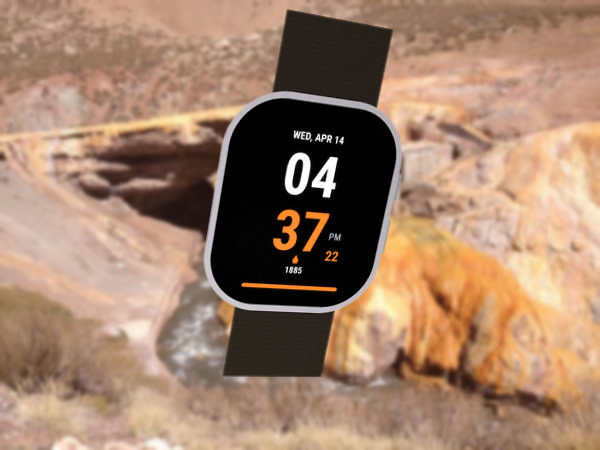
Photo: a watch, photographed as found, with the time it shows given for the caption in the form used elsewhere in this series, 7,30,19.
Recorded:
4,37,22
